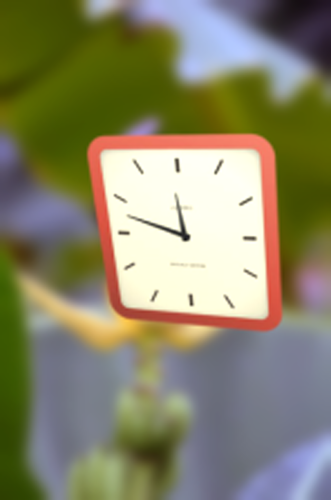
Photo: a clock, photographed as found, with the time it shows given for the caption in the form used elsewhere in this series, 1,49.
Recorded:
11,48
